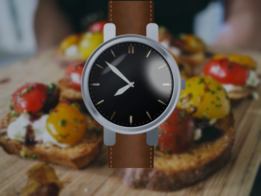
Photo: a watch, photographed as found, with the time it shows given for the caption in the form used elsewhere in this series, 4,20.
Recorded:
7,52
